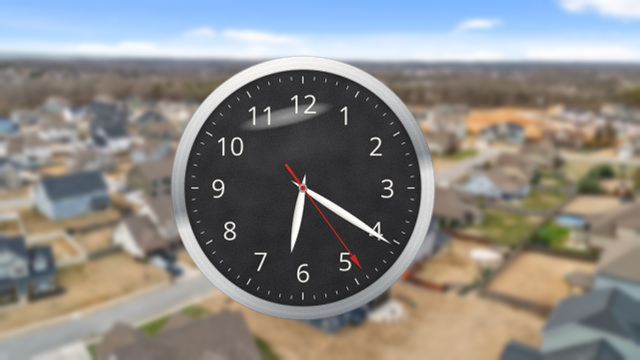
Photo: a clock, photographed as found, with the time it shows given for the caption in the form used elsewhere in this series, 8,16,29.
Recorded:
6,20,24
